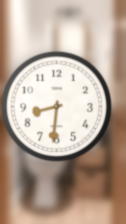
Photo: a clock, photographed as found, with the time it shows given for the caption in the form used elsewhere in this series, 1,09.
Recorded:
8,31
